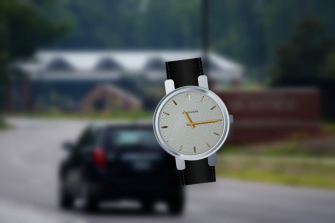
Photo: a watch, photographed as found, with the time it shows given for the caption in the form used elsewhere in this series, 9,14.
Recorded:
11,15
